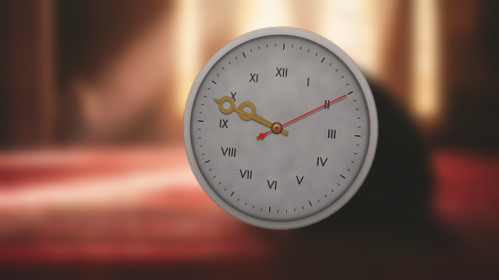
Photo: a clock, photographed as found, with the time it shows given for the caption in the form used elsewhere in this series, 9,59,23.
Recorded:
9,48,10
